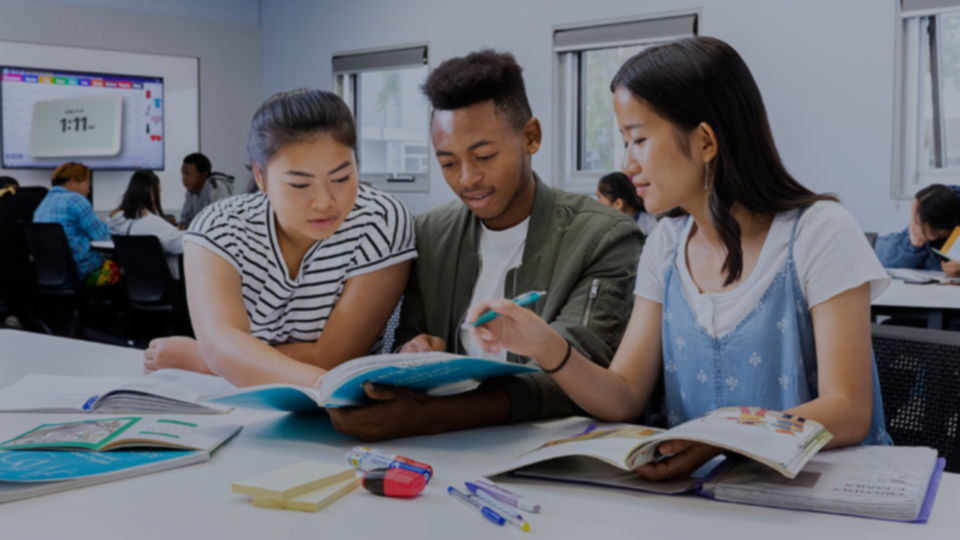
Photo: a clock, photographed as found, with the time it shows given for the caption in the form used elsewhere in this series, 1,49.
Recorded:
1,11
